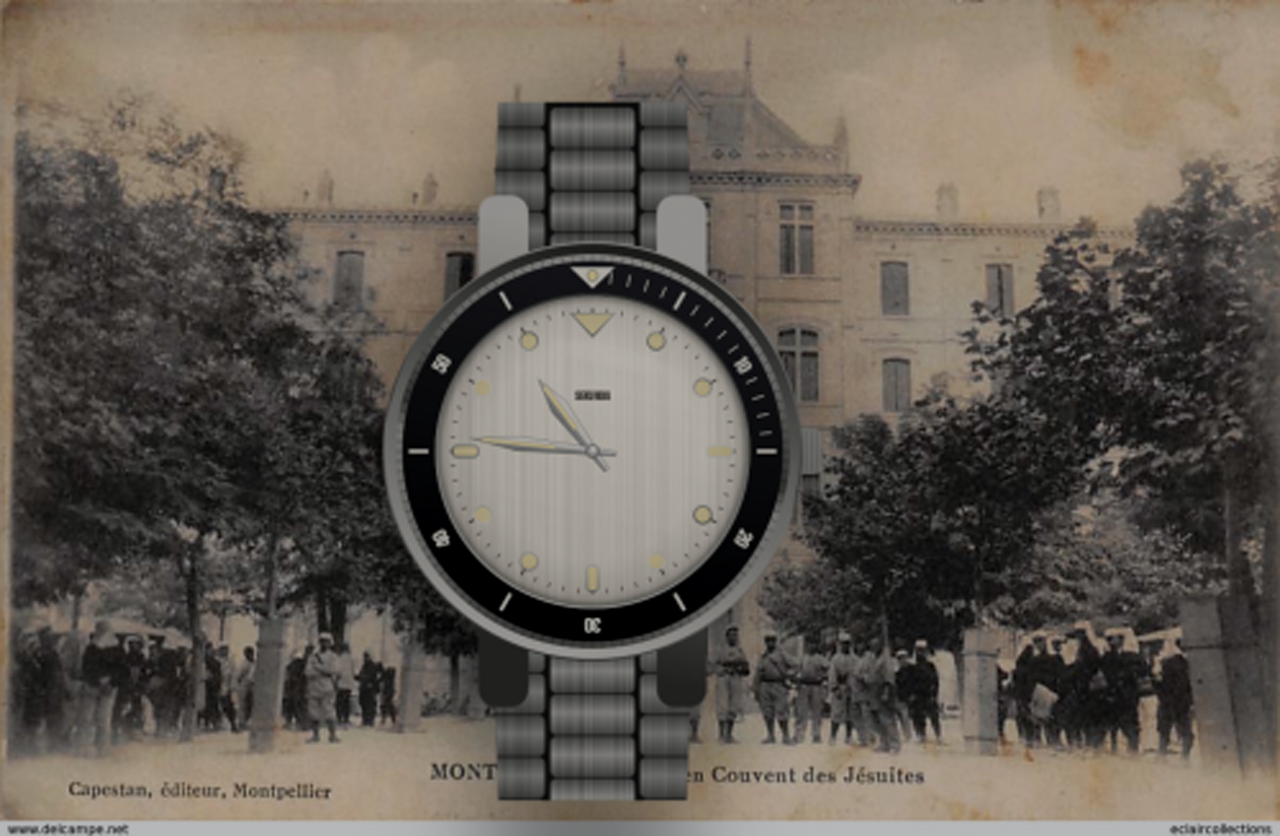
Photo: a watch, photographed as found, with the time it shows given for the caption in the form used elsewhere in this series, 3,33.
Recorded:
10,46
